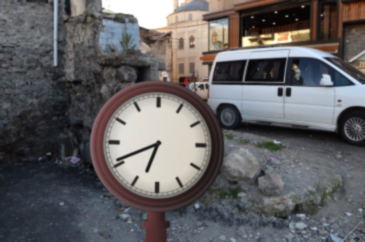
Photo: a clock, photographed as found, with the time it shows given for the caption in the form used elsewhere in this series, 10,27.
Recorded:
6,41
